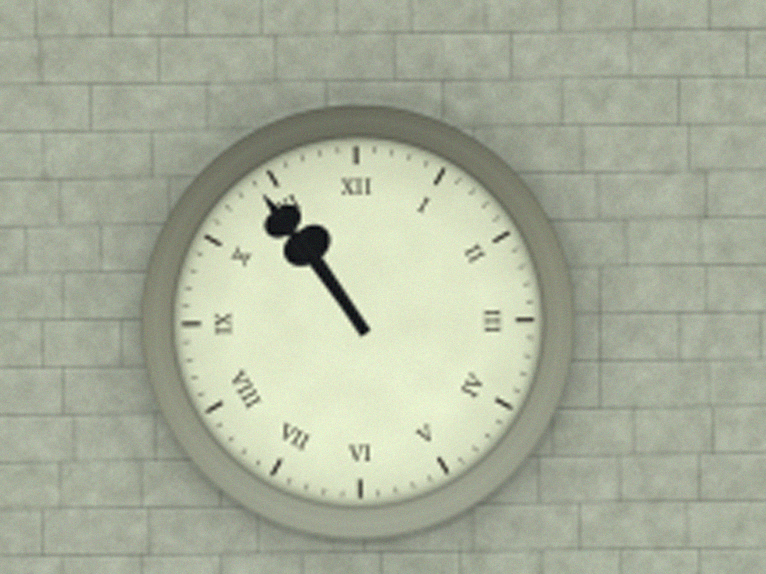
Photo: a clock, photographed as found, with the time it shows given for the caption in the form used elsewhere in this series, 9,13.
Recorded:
10,54
